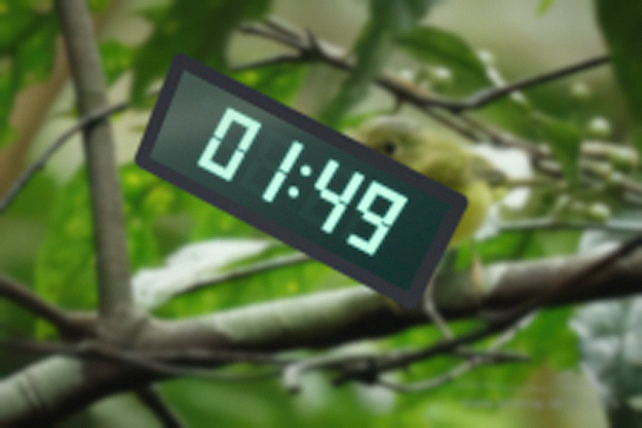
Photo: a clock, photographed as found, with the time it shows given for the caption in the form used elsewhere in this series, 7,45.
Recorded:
1,49
